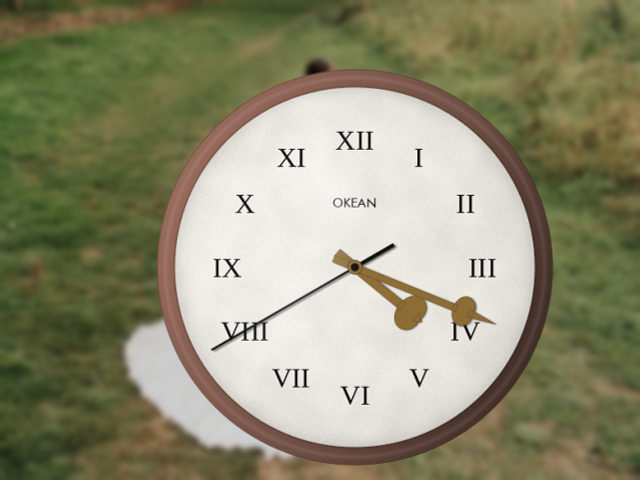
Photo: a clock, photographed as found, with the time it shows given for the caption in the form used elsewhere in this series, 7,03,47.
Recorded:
4,18,40
